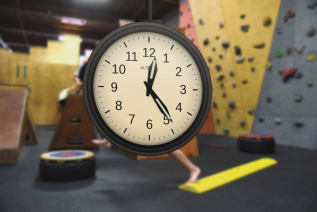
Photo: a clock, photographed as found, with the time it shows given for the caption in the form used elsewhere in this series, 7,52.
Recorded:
12,24
